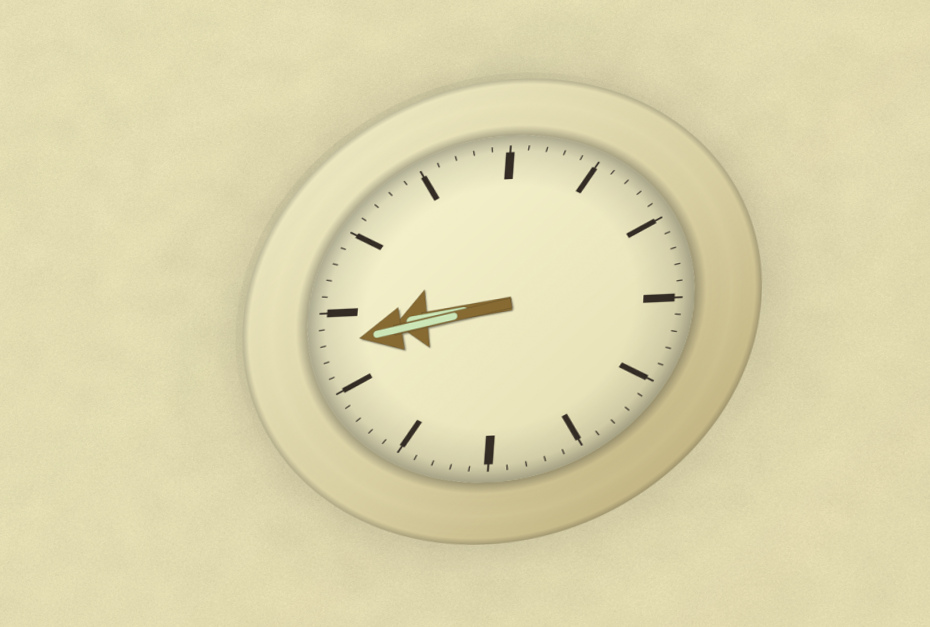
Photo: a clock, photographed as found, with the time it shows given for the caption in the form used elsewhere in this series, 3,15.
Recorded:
8,43
